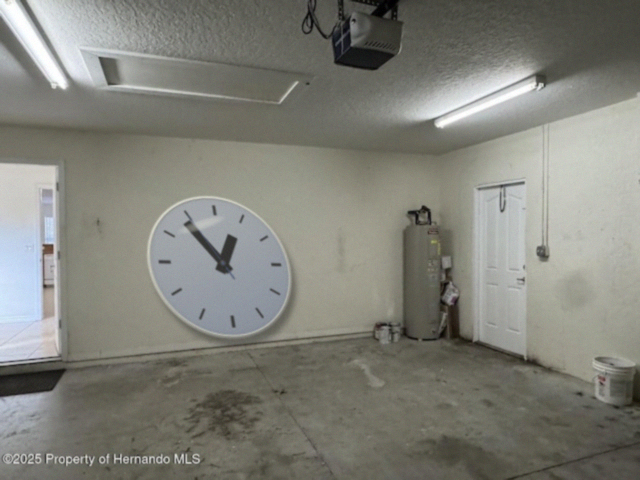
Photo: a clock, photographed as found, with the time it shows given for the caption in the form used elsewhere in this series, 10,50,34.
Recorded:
12,53,55
